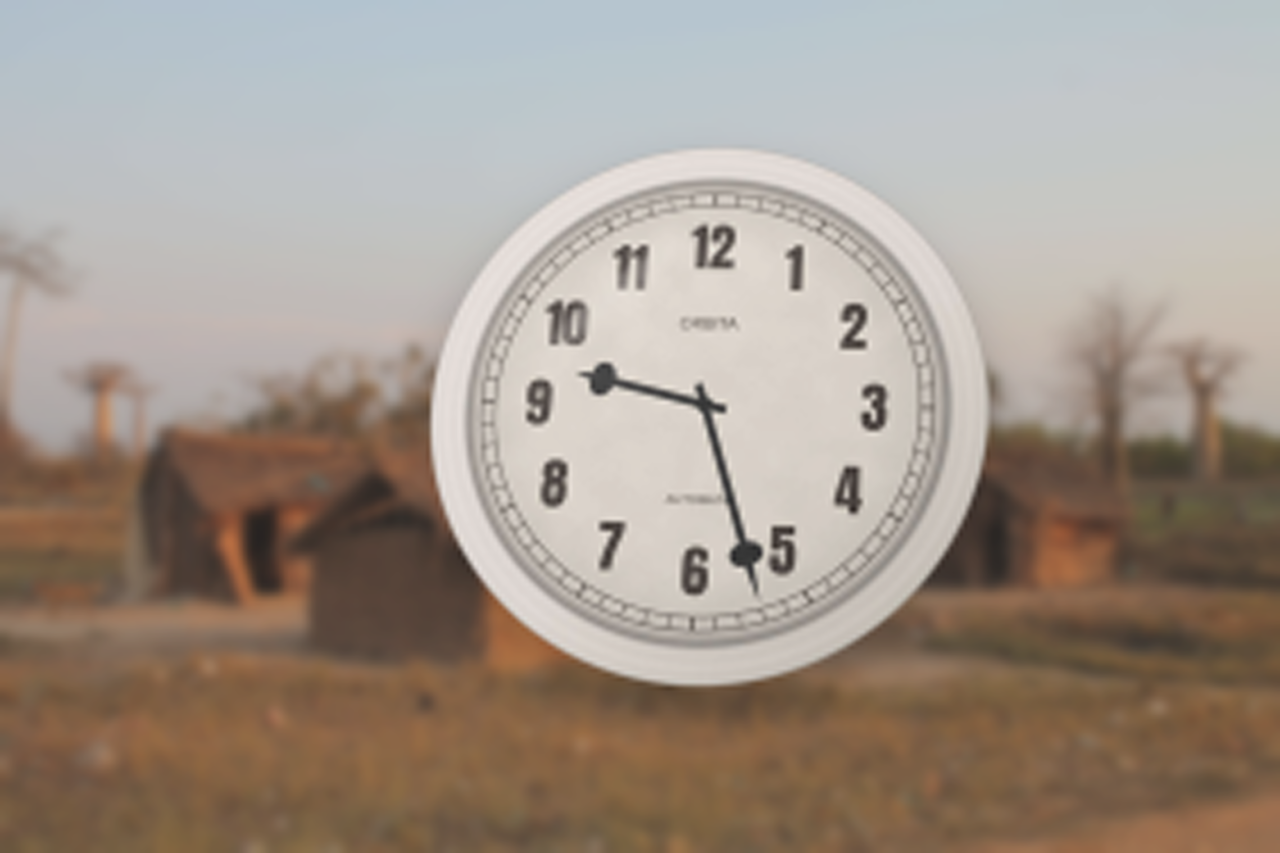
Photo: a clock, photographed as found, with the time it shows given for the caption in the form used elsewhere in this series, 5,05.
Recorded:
9,27
